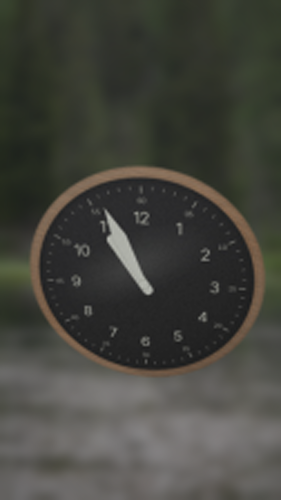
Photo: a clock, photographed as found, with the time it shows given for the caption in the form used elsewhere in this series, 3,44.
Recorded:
10,56
